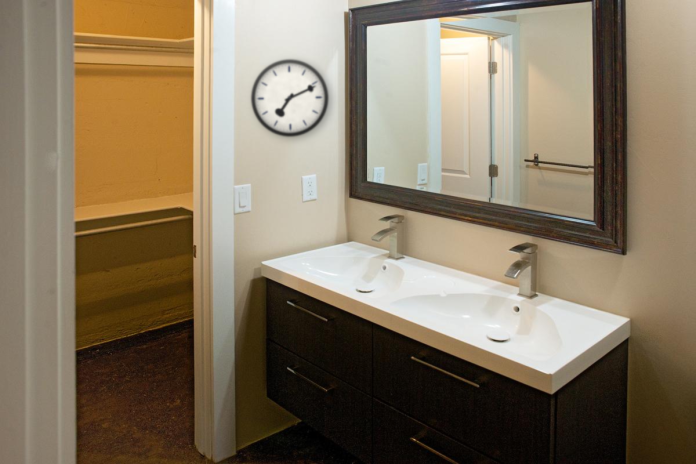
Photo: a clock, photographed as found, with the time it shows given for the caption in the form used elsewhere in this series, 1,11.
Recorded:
7,11
